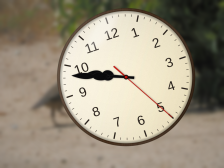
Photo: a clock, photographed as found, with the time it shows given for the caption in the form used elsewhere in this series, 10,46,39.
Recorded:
9,48,25
